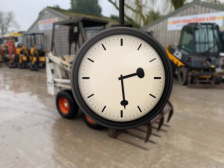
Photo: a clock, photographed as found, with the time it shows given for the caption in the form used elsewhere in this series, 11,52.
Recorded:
2,29
